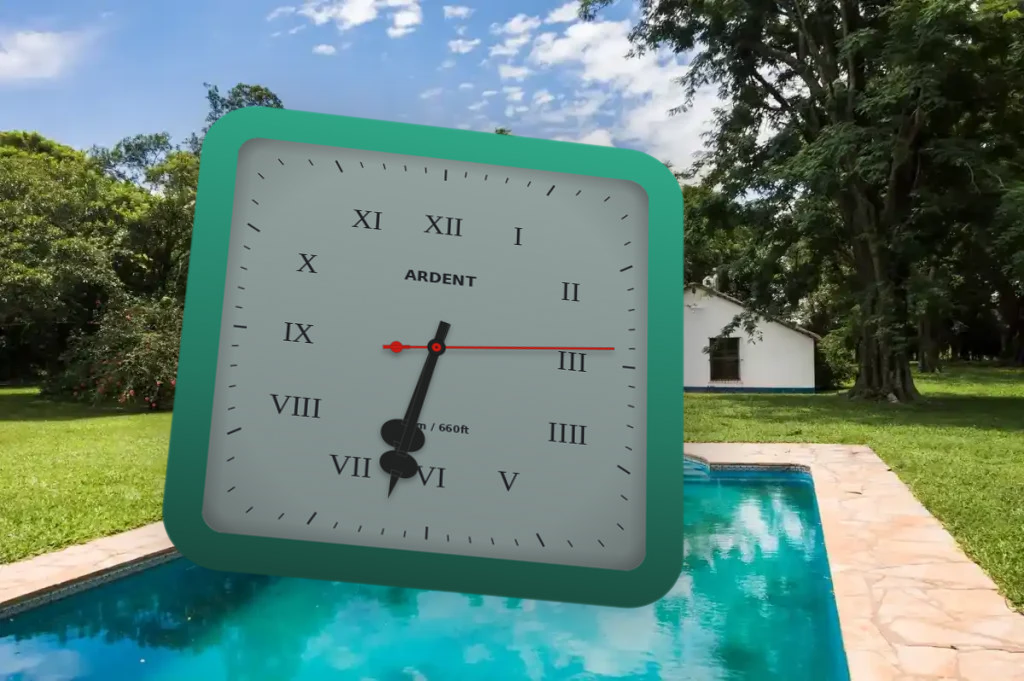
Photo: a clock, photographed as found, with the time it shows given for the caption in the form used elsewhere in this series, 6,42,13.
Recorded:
6,32,14
